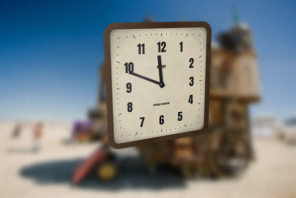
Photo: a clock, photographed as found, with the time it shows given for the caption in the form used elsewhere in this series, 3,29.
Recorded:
11,49
